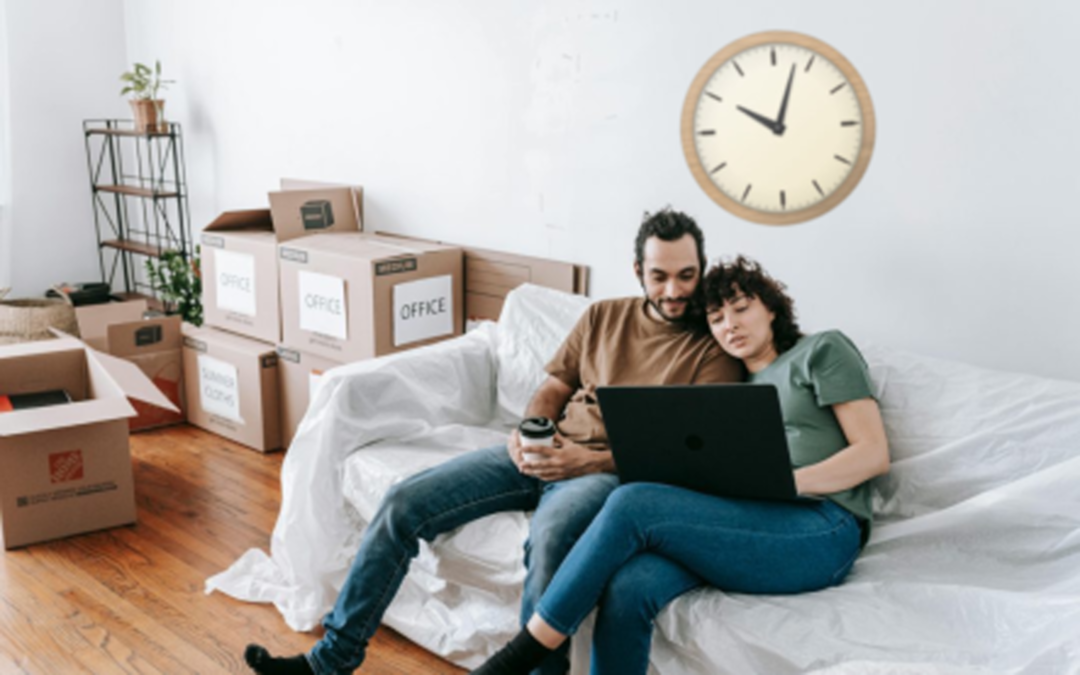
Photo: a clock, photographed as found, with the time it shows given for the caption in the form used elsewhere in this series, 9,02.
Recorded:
10,03
